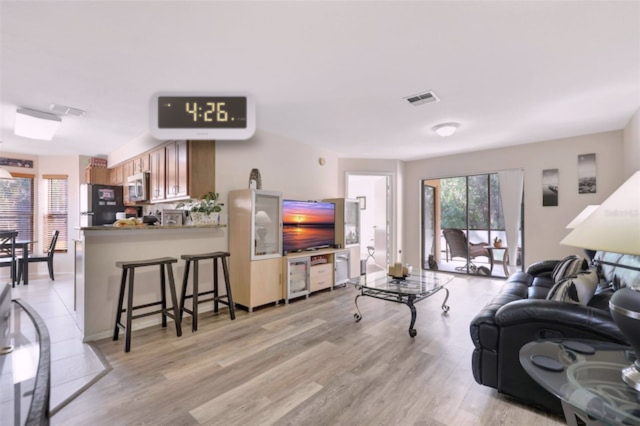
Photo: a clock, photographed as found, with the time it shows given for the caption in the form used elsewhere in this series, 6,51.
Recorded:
4,26
